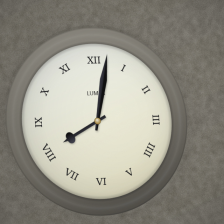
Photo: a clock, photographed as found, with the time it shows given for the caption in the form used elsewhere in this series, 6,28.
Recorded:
8,02
